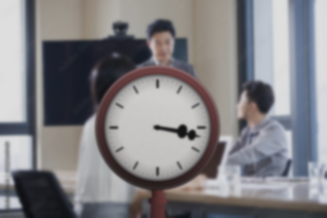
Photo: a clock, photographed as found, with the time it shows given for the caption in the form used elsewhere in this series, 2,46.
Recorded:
3,17
